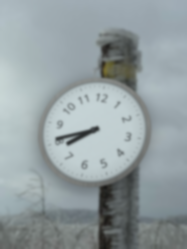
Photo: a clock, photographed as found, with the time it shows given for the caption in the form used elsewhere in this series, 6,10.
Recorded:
7,41
